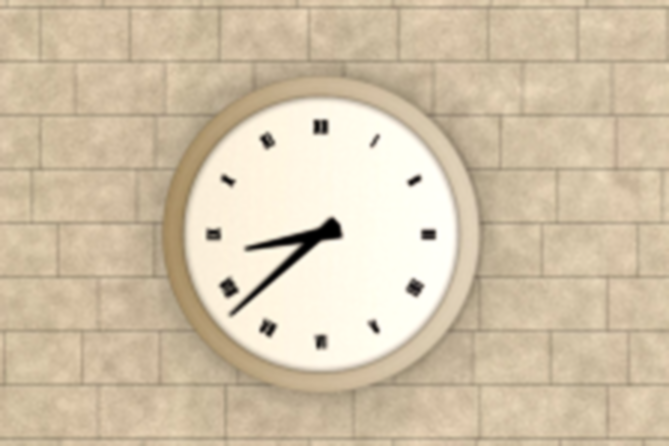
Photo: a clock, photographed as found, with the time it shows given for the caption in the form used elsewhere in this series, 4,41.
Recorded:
8,38
